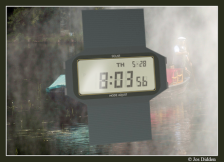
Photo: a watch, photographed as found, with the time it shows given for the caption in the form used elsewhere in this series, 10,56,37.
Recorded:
8,03,56
